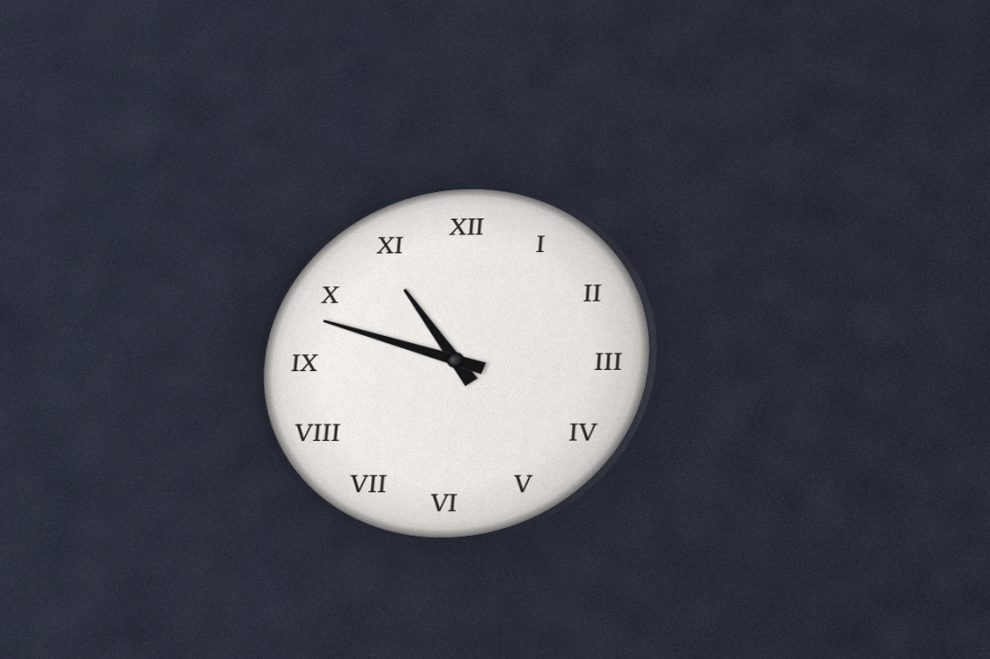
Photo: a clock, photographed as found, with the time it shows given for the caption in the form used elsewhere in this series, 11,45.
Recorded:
10,48
